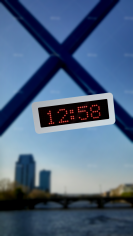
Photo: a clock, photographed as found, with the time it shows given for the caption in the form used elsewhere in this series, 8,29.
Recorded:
12,58
